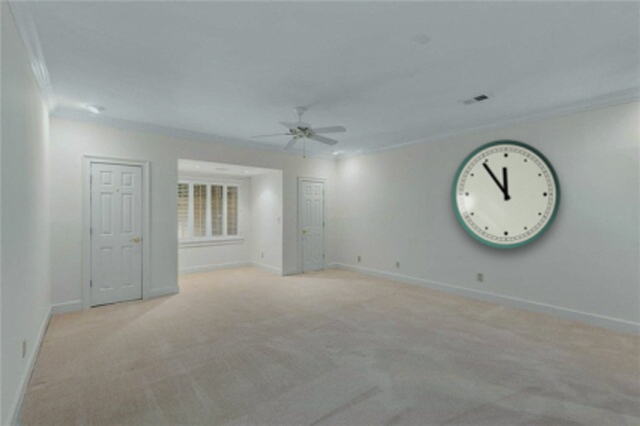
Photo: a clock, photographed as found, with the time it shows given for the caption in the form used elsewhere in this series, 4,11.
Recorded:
11,54
